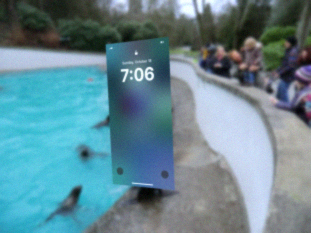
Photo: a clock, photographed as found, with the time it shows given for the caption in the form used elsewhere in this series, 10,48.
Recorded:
7,06
